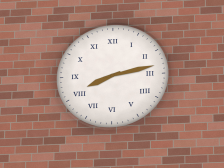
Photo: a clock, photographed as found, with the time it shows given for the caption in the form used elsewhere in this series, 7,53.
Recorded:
8,13
